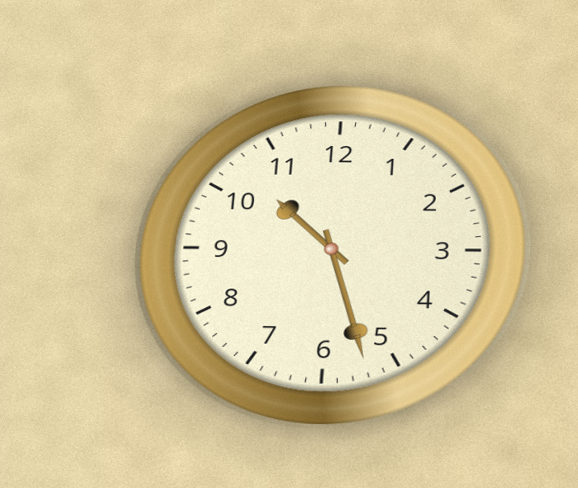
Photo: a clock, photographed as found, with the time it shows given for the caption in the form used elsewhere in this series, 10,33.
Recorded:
10,27
